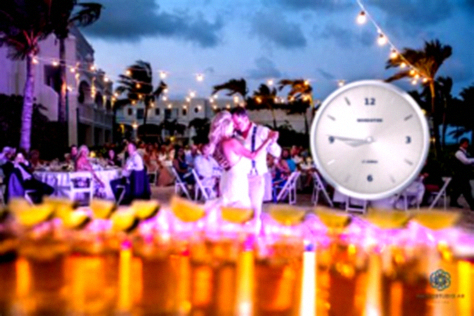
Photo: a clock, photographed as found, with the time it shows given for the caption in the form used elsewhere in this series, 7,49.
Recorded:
8,46
